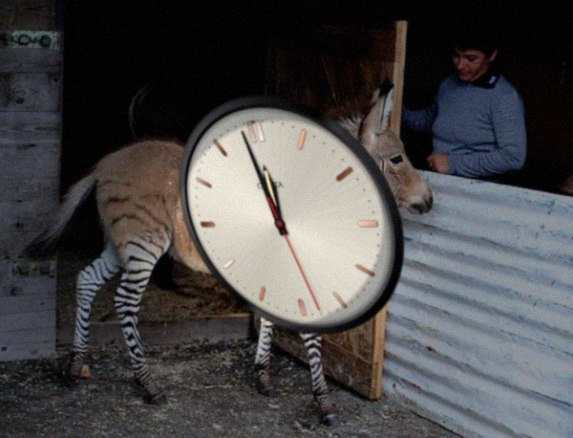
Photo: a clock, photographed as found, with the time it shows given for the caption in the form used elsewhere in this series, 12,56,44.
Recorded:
11,58,28
